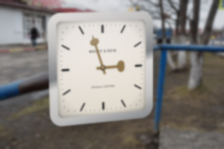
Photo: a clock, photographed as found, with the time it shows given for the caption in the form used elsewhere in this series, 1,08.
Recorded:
2,57
